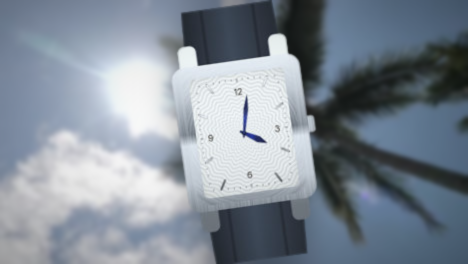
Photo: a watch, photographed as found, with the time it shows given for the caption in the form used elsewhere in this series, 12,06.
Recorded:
4,02
